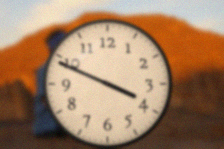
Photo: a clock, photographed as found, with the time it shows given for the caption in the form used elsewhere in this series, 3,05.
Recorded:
3,49
